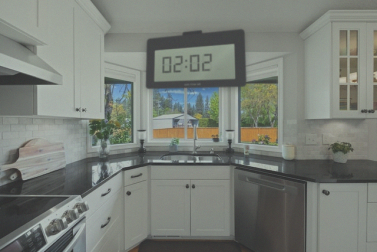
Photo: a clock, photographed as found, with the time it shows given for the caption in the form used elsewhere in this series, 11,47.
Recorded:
2,02
